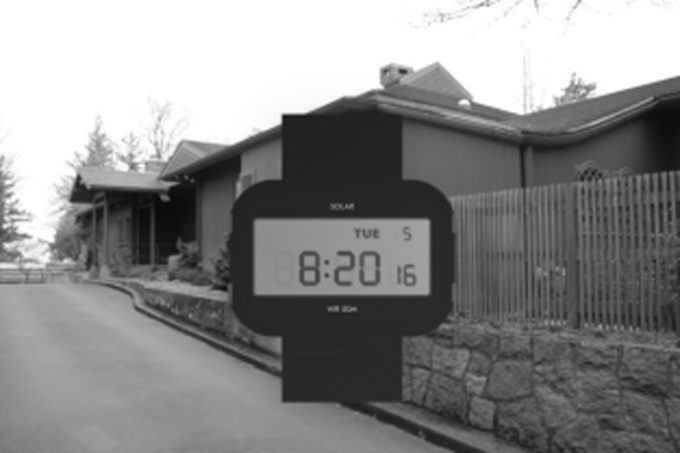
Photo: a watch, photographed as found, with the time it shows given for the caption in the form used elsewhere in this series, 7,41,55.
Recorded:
8,20,16
